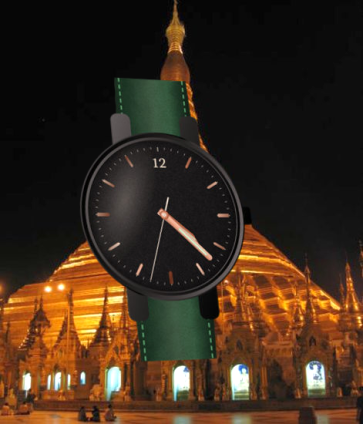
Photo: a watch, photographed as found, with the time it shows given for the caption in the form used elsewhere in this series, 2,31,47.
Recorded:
4,22,33
